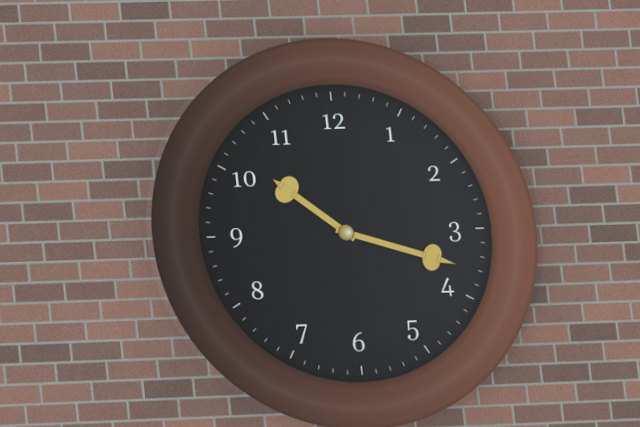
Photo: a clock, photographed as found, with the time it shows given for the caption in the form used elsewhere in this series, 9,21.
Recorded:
10,18
